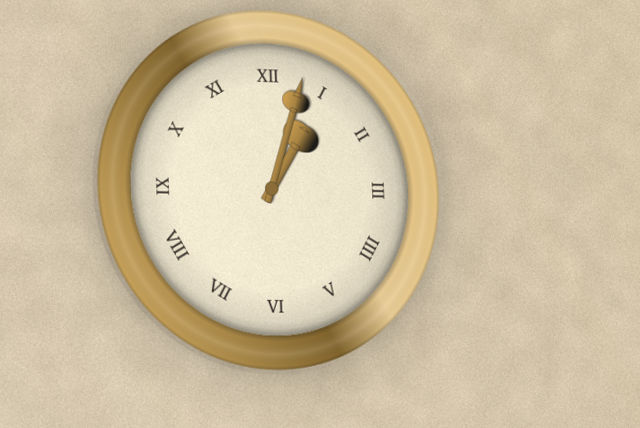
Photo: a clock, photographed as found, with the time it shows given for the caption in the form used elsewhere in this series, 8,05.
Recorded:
1,03
